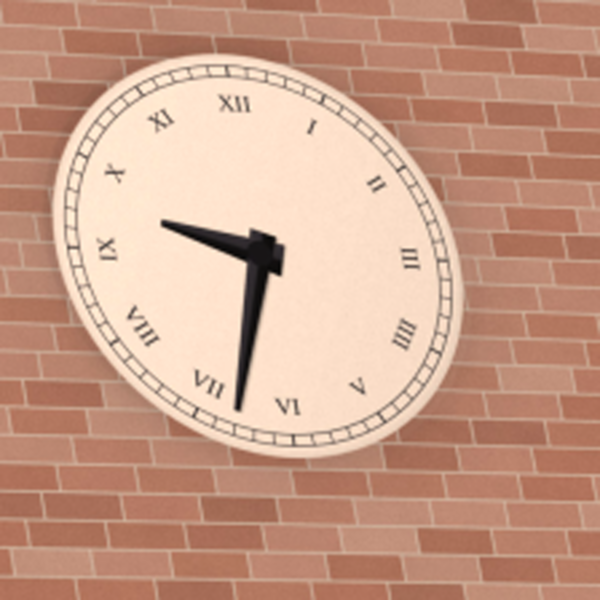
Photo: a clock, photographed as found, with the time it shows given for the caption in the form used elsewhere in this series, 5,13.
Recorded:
9,33
